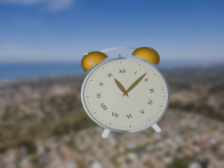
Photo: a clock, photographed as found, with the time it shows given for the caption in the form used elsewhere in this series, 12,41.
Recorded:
11,08
